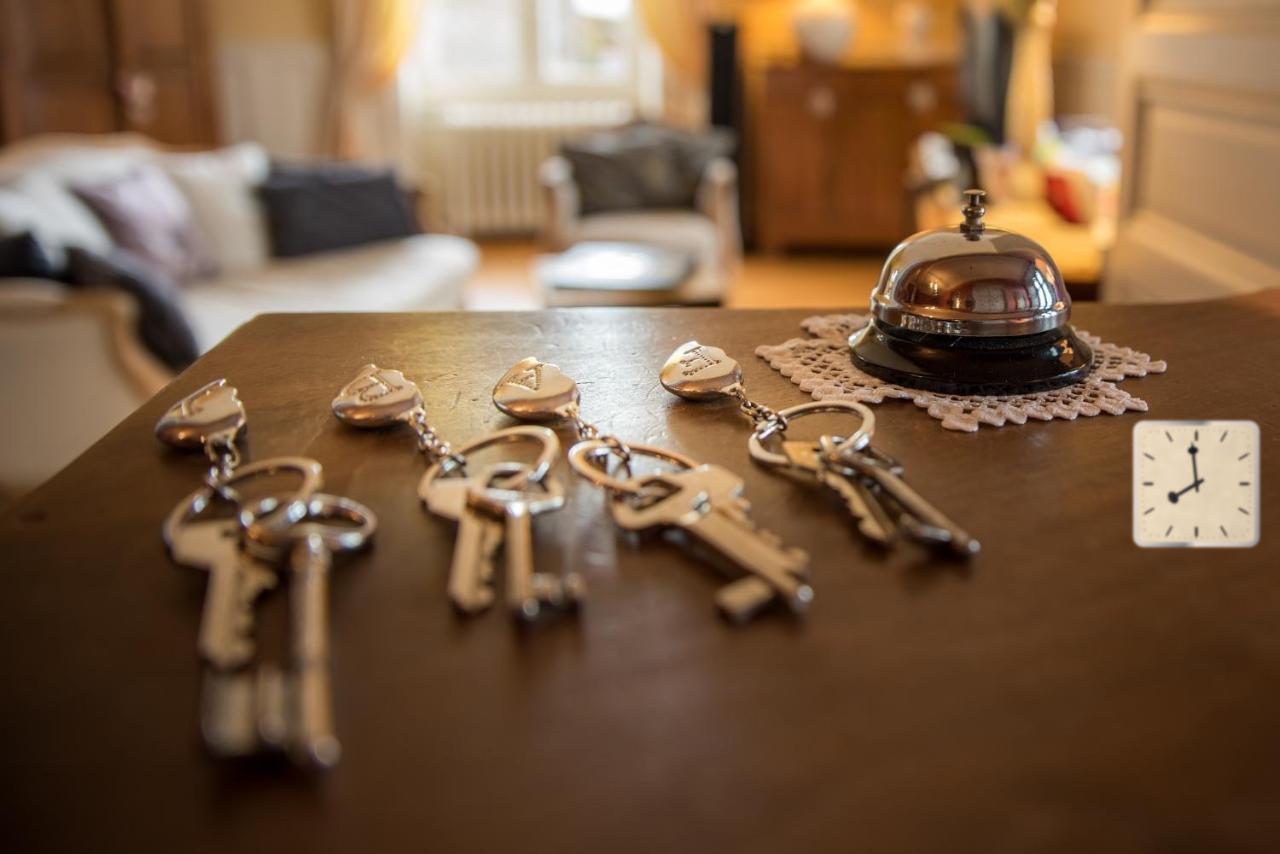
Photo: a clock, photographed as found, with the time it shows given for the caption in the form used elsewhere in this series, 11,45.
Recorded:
7,59
